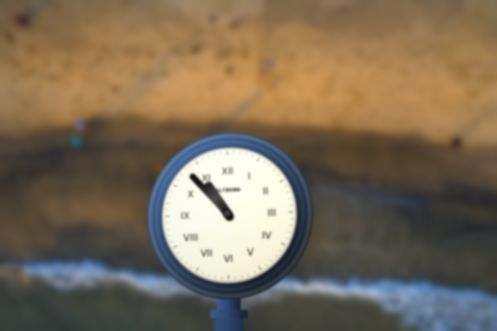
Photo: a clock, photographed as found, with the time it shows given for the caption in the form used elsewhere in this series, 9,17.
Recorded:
10,53
